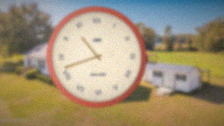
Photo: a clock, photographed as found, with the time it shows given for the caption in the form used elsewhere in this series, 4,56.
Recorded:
10,42
